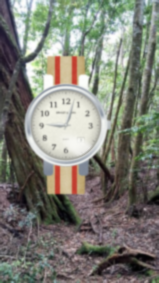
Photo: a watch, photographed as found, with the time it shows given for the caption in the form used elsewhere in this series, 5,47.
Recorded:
9,03
